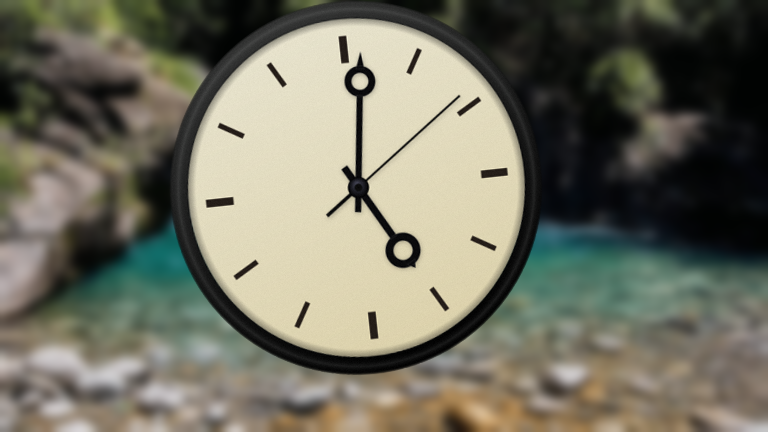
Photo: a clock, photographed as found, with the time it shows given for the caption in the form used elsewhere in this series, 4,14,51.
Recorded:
5,01,09
